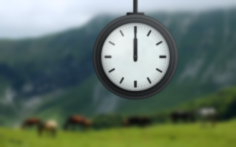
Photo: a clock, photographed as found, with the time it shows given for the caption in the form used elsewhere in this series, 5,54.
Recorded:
12,00
